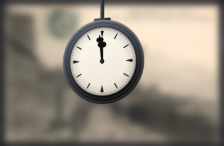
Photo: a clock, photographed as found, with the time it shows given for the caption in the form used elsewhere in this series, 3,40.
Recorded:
11,59
